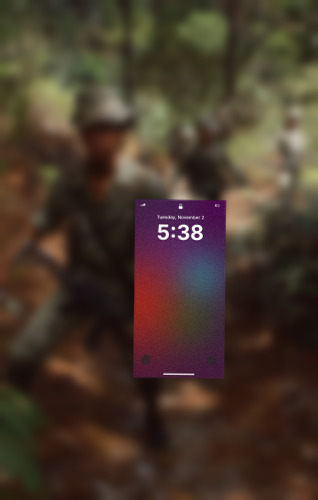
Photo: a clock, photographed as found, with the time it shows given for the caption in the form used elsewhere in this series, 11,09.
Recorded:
5,38
